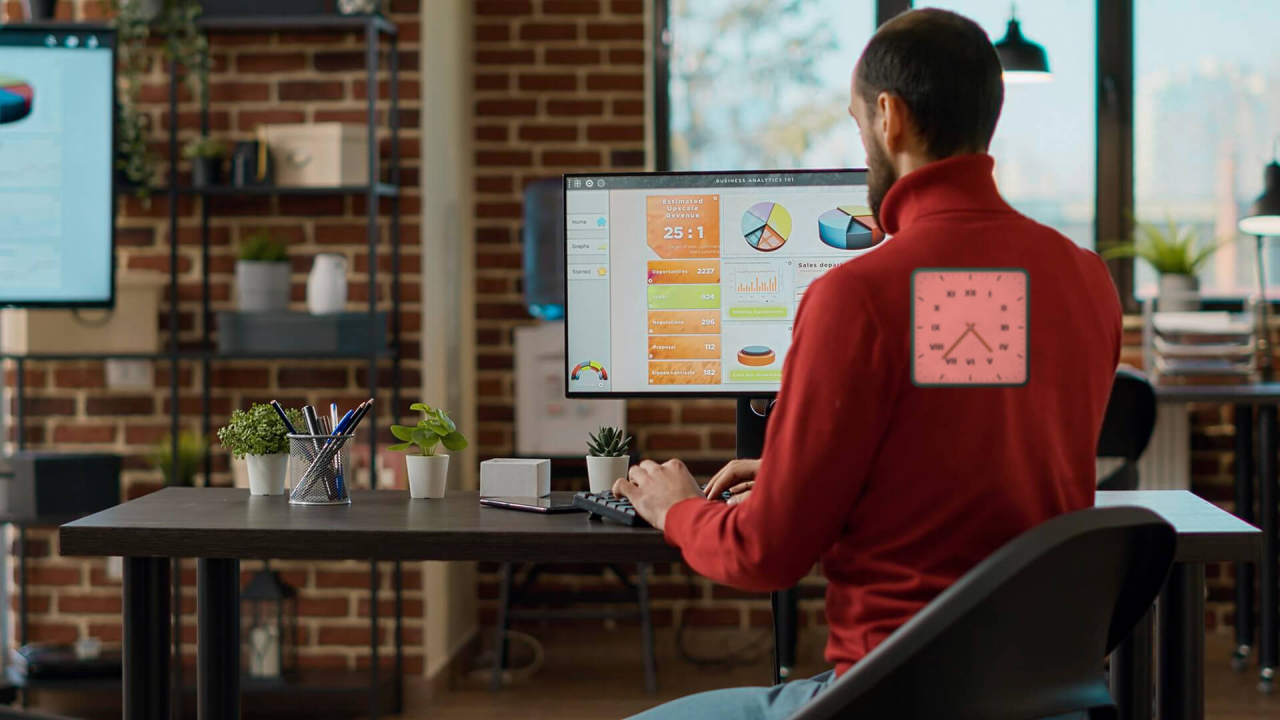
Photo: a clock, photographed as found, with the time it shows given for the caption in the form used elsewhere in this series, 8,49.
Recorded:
4,37
